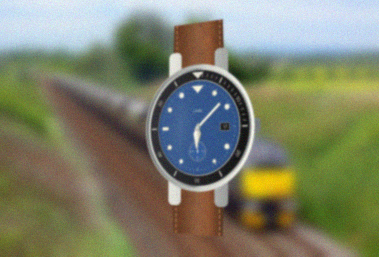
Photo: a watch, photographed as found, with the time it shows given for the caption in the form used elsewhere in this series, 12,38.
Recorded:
6,08
